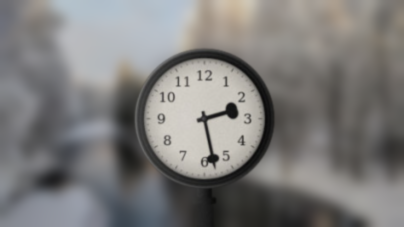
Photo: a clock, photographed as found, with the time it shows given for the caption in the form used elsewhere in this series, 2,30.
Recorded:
2,28
